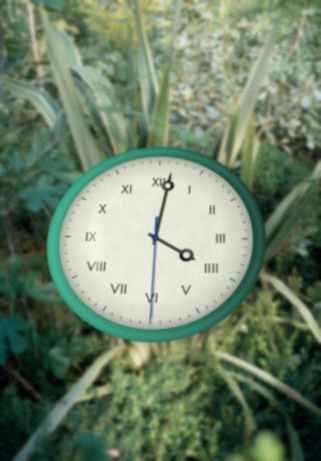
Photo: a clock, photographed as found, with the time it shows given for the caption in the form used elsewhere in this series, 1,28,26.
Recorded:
4,01,30
